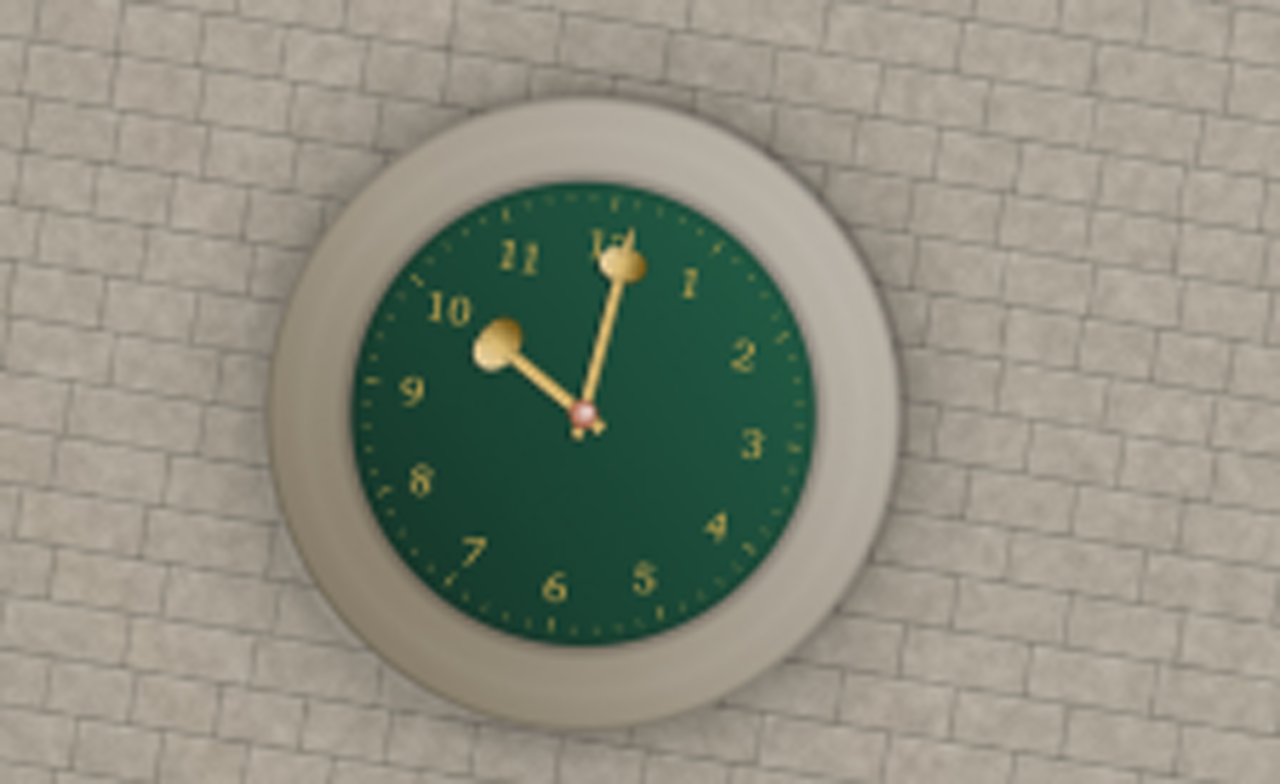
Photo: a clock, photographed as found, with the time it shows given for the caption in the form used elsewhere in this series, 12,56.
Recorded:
10,01
